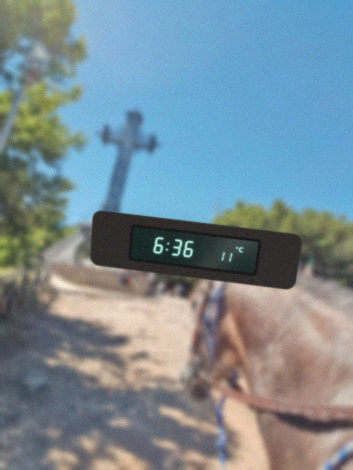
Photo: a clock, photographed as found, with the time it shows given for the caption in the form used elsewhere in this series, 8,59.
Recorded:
6,36
